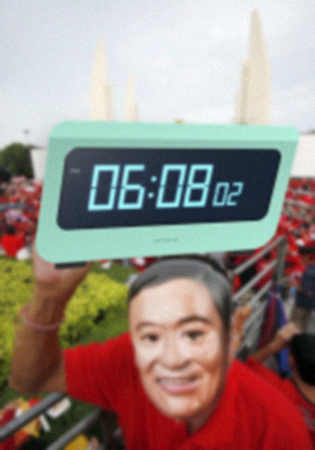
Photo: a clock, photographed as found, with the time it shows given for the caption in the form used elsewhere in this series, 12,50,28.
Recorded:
6,08,02
